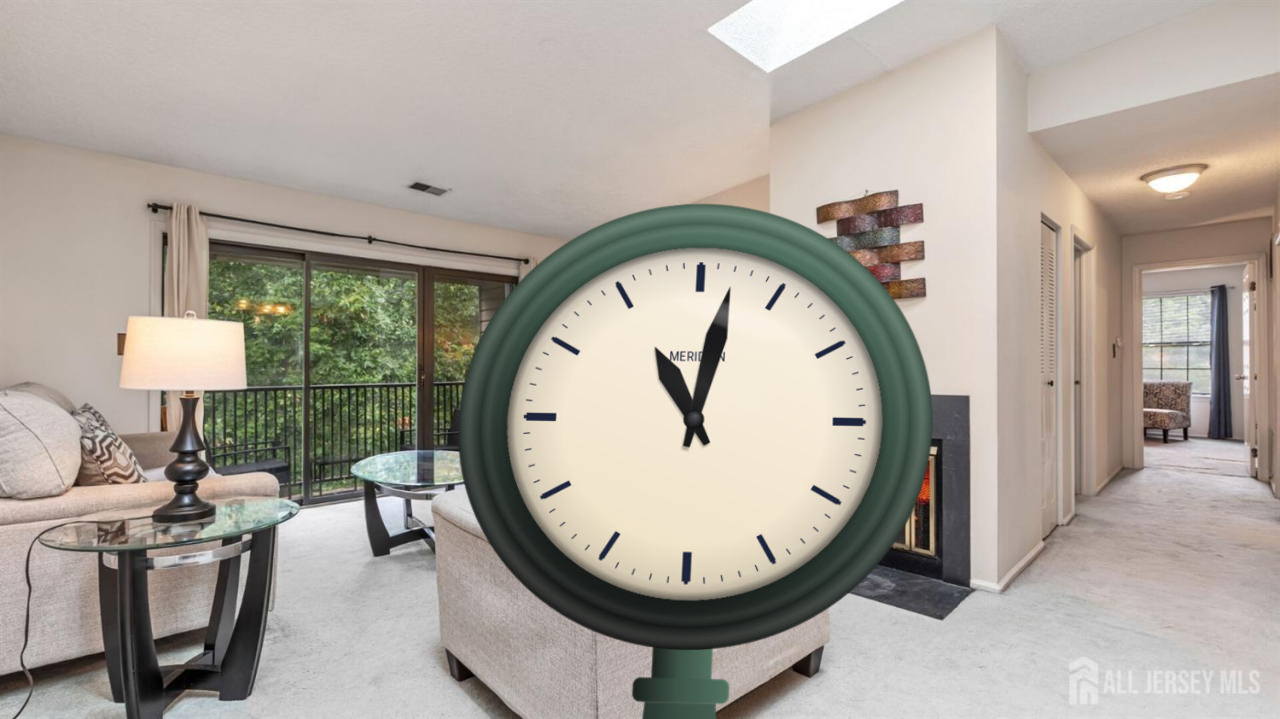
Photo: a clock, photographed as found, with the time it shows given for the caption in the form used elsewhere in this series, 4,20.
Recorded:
11,02
